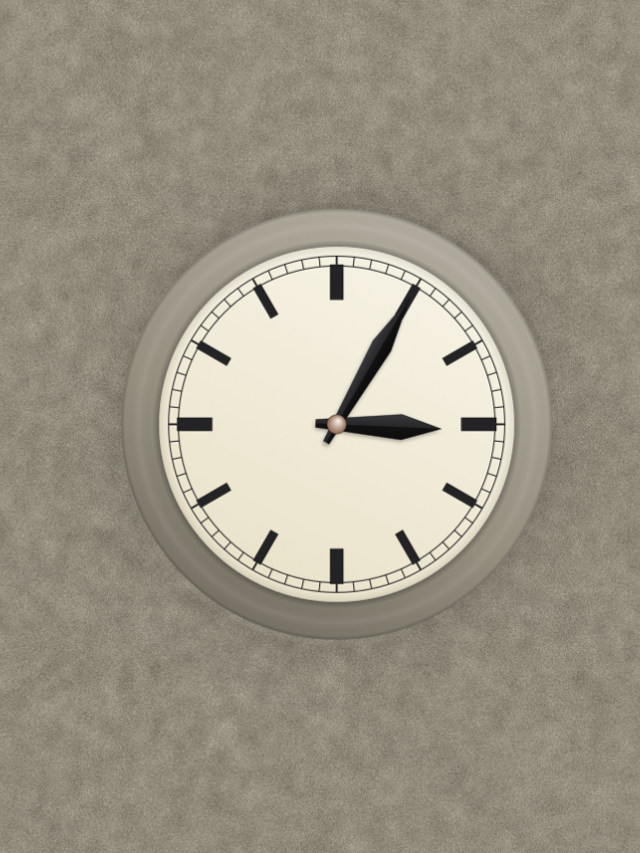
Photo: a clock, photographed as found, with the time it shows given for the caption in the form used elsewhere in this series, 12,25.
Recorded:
3,05
